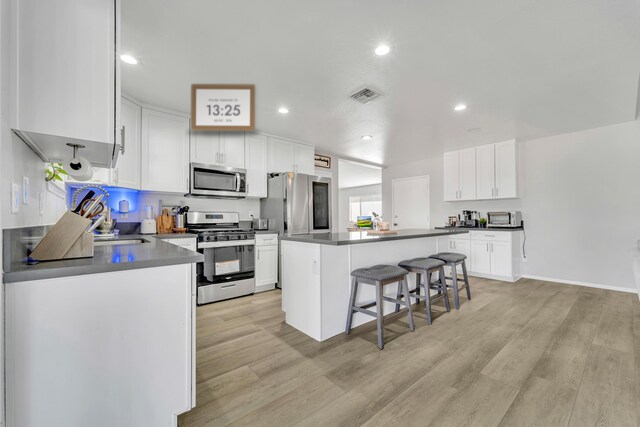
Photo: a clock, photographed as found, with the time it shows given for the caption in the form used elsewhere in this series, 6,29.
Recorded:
13,25
